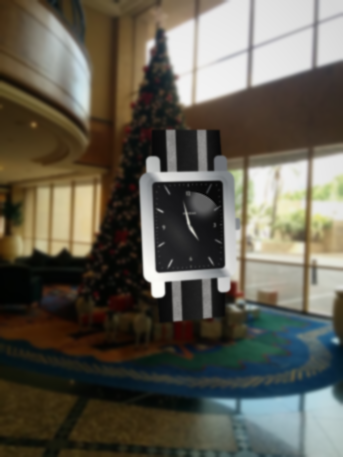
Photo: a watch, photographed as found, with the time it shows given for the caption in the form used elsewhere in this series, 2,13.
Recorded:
4,58
